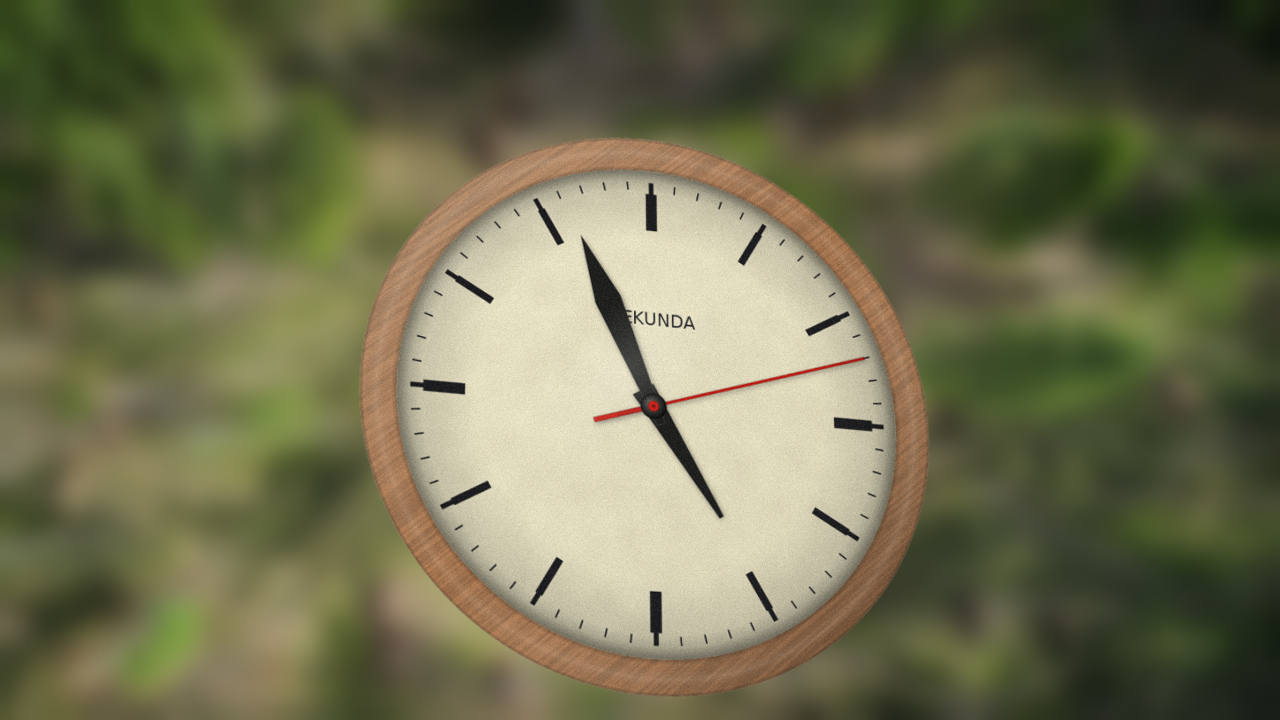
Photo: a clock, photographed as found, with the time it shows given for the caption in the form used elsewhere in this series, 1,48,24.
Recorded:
4,56,12
